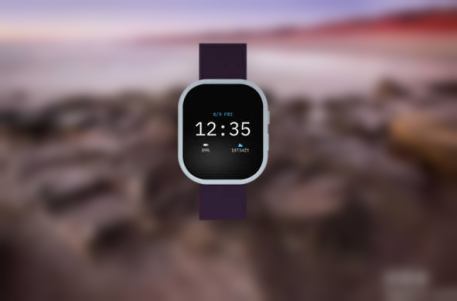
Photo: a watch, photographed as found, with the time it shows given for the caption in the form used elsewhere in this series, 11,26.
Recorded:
12,35
